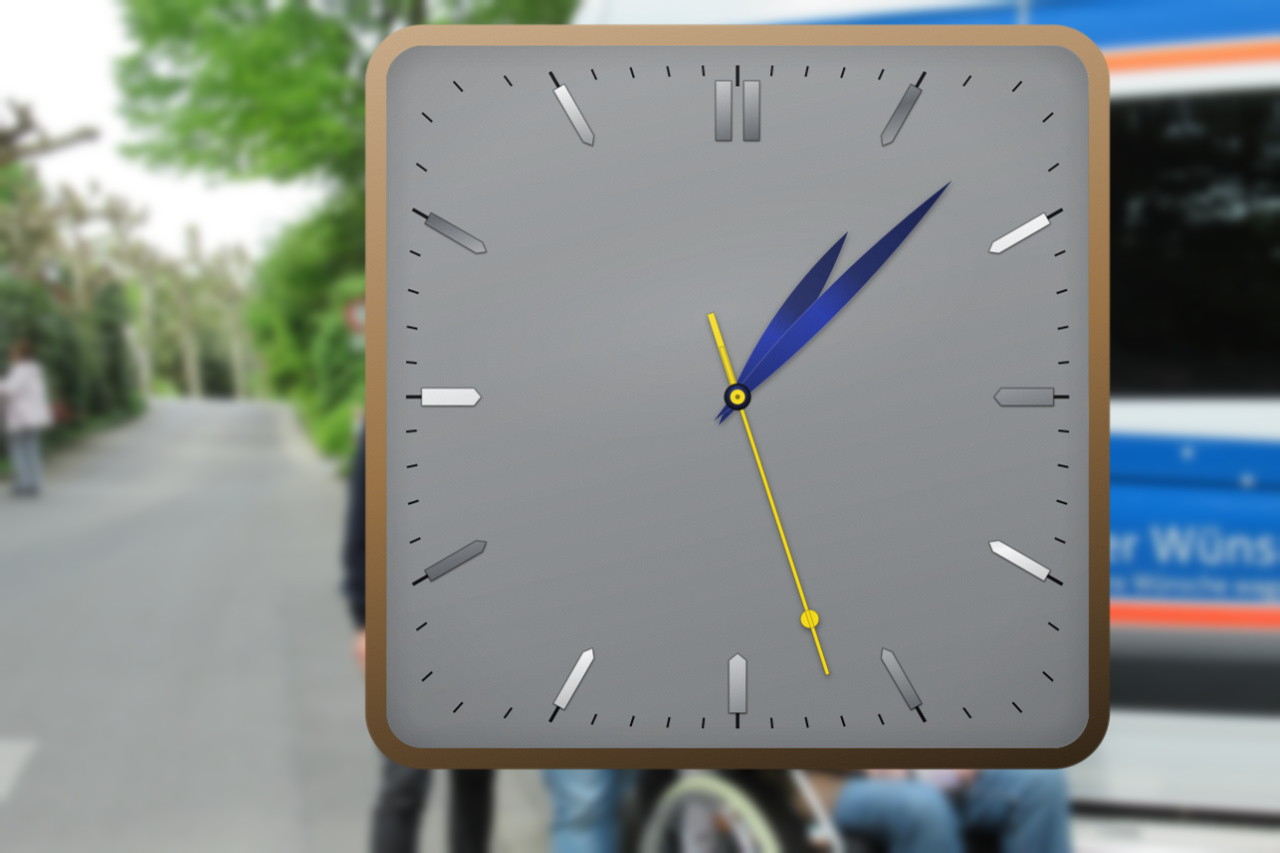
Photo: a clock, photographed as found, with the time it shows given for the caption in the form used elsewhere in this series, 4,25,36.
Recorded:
1,07,27
